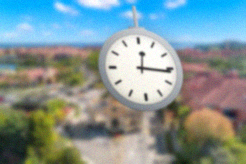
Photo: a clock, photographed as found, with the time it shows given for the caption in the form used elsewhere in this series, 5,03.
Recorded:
12,16
